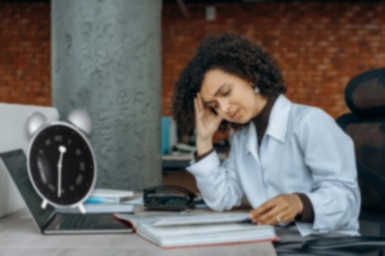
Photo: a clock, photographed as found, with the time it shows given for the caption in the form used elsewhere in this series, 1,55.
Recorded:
12,31
